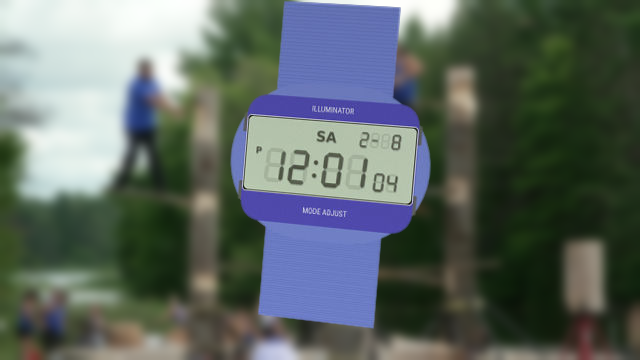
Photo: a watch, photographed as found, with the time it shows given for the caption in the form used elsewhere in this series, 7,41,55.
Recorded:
12,01,04
